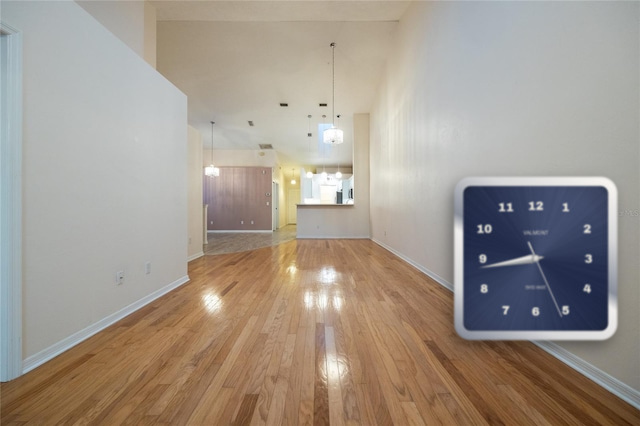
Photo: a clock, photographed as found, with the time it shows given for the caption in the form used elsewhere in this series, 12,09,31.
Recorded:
8,43,26
